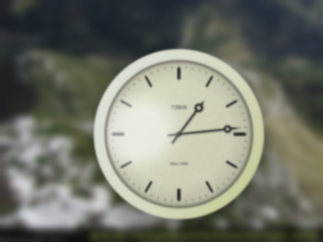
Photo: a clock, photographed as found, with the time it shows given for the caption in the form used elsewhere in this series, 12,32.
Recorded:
1,14
